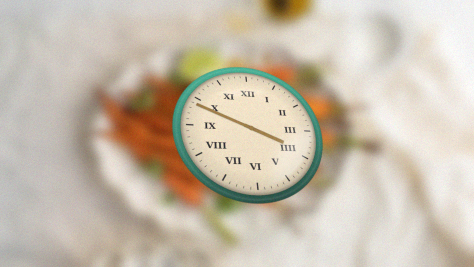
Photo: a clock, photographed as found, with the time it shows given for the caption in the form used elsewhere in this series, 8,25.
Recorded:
3,49
